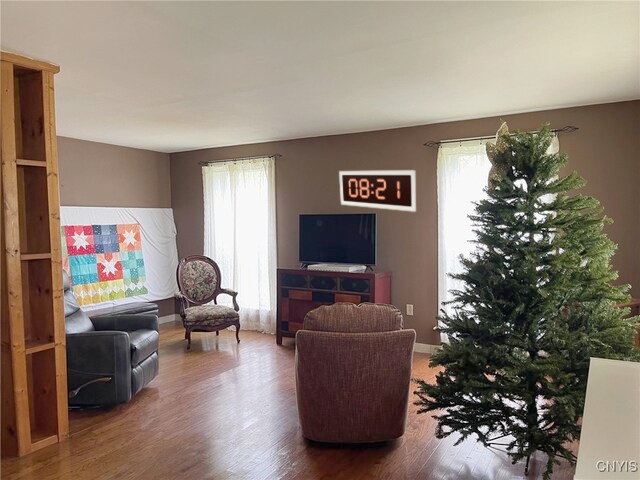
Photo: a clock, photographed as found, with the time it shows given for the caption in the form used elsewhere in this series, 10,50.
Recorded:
8,21
